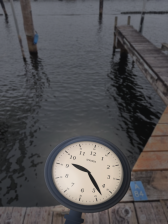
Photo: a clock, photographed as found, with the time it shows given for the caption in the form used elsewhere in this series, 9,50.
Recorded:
9,23
